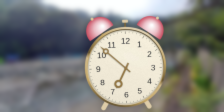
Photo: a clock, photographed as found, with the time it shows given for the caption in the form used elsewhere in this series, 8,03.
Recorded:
6,52
